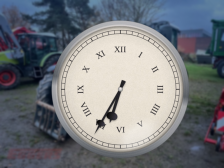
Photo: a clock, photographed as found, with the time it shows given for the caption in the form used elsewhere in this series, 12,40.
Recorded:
6,35
